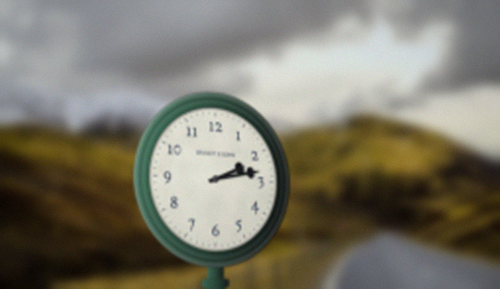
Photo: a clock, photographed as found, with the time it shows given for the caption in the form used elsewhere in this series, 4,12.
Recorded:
2,13
